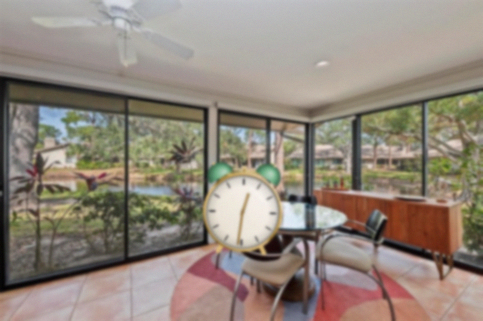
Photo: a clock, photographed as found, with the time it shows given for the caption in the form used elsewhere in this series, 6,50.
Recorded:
12,31
